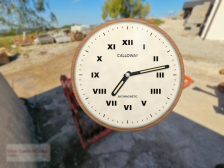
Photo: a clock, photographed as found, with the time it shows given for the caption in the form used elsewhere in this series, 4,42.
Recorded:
7,13
